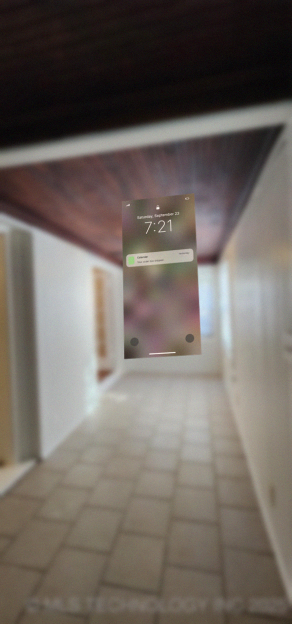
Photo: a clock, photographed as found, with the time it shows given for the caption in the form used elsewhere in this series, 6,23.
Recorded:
7,21
